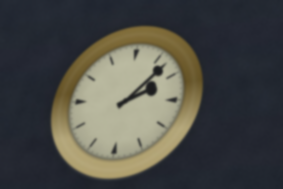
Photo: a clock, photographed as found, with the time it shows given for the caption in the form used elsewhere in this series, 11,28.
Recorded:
2,07
